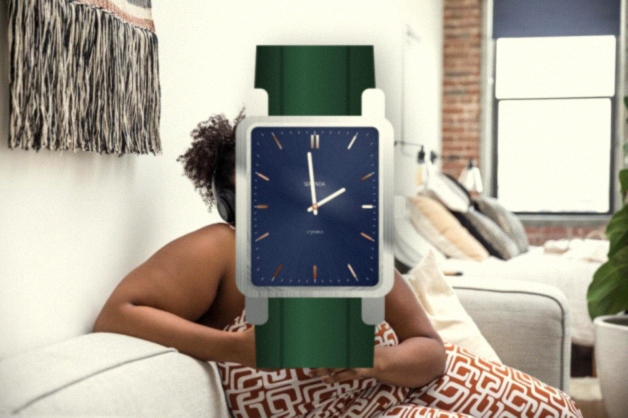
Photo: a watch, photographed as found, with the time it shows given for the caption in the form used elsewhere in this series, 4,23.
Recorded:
1,59
